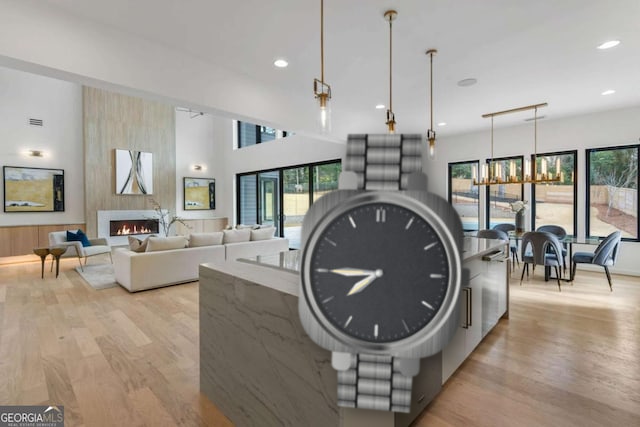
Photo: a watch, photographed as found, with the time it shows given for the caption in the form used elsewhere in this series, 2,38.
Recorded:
7,45
